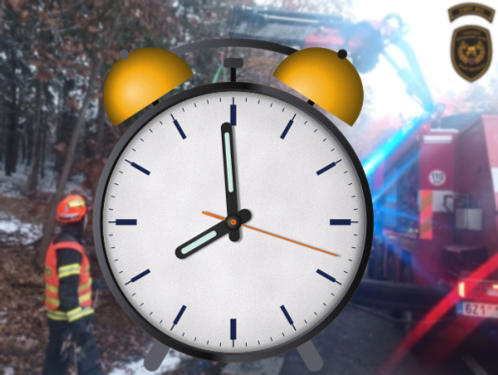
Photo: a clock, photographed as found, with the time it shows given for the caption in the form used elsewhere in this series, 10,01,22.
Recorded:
7,59,18
